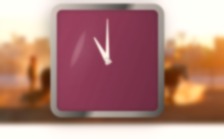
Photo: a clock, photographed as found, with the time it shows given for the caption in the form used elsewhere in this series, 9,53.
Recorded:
11,00
